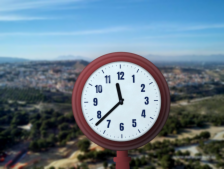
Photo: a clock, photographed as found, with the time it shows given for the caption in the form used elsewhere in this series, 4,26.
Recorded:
11,38
